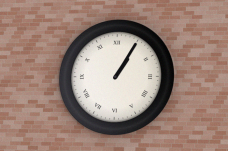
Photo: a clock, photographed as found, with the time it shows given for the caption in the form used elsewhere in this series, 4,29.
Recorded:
1,05
